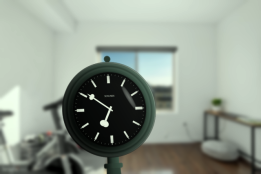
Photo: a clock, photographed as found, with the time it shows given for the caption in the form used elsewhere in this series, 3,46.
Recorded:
6,51
